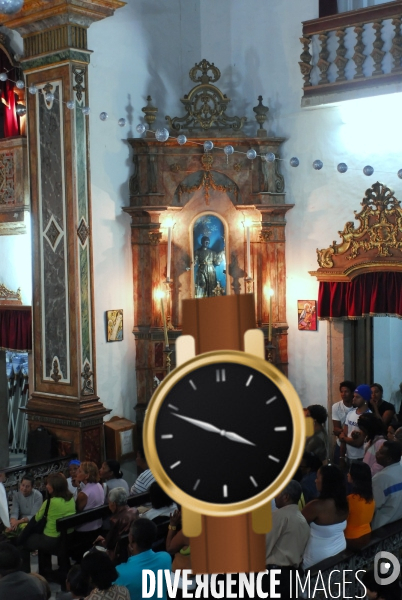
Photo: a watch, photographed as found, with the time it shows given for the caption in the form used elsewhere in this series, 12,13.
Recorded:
3,49
